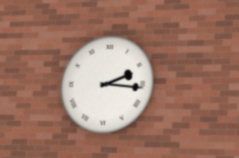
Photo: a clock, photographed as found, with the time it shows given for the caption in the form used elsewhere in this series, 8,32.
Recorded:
2,16
